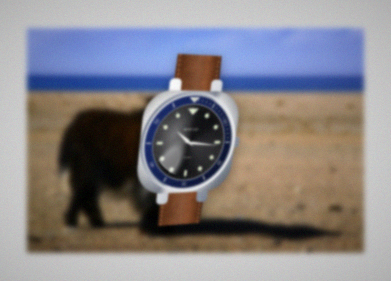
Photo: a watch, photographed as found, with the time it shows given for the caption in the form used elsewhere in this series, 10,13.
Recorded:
10,16
